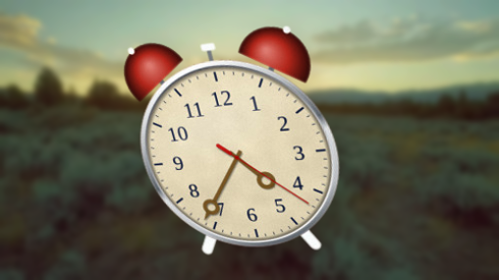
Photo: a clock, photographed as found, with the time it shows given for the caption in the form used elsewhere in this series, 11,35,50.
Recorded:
4,36,22
